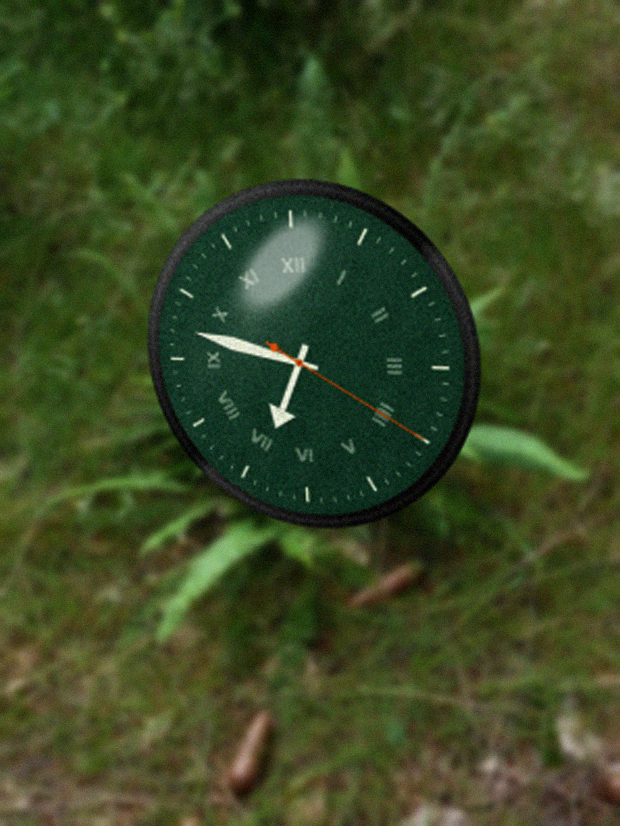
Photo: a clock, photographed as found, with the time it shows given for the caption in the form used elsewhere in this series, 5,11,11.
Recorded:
6,47,20
